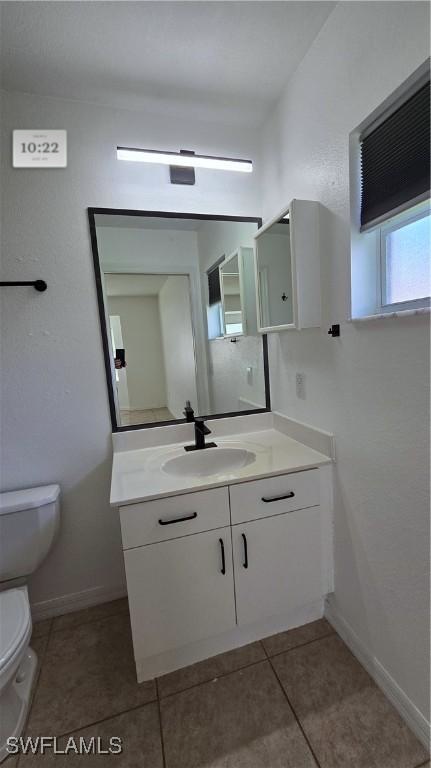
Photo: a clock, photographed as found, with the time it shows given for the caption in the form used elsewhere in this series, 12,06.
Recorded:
10,22
